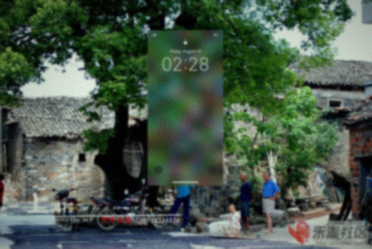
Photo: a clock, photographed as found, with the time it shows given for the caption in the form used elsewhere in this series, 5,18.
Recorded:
2,28
